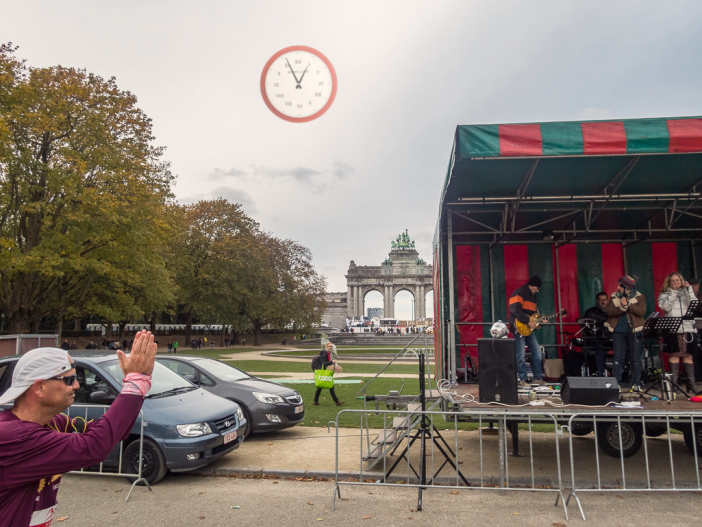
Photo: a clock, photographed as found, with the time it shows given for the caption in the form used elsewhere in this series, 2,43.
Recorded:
12,56
